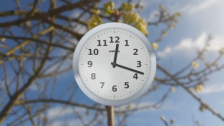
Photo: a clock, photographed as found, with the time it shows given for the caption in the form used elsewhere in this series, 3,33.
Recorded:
12,18
